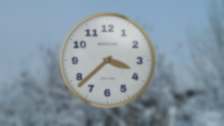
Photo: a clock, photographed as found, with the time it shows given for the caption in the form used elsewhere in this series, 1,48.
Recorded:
3,38
